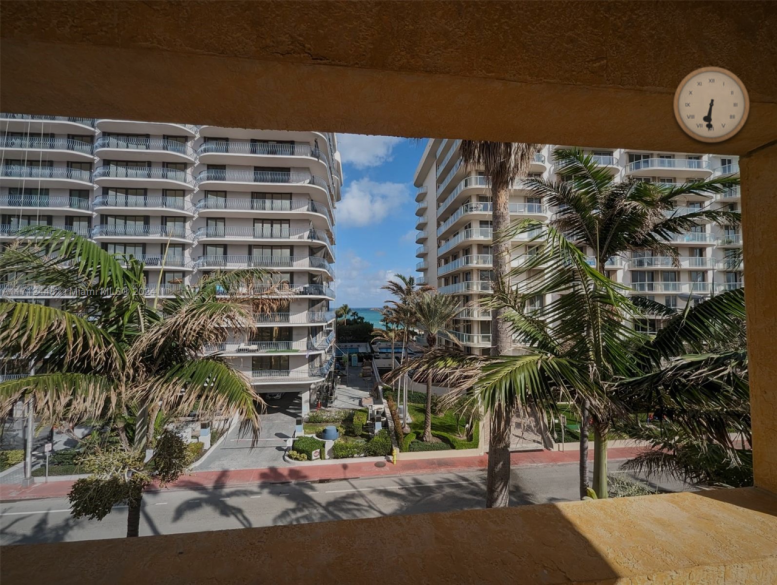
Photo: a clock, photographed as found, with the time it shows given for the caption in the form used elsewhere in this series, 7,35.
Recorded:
6,31
